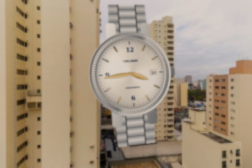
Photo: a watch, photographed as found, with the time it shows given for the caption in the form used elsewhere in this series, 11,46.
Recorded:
3,44
